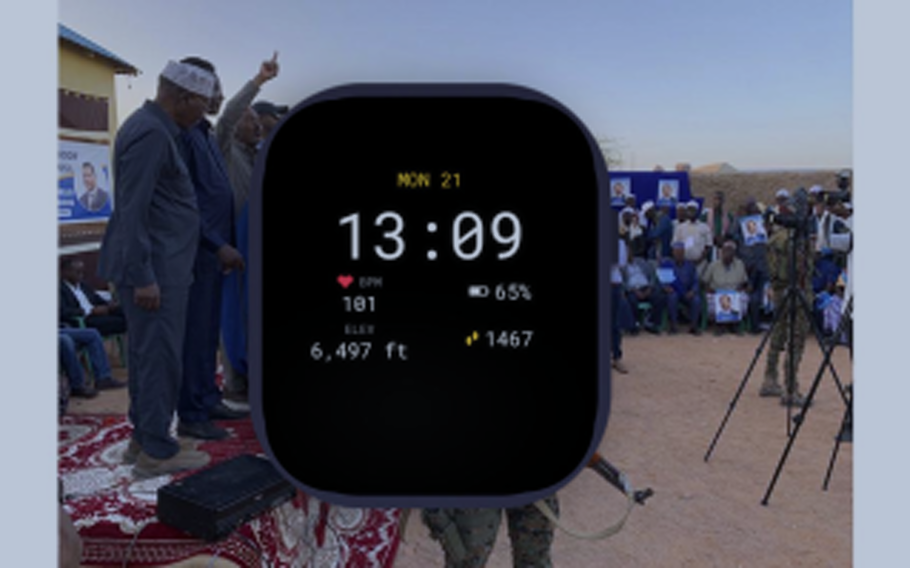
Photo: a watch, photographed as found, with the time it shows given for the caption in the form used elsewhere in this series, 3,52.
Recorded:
13,09
